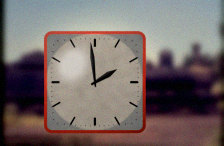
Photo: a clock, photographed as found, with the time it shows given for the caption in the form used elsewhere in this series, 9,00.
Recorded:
1,59
